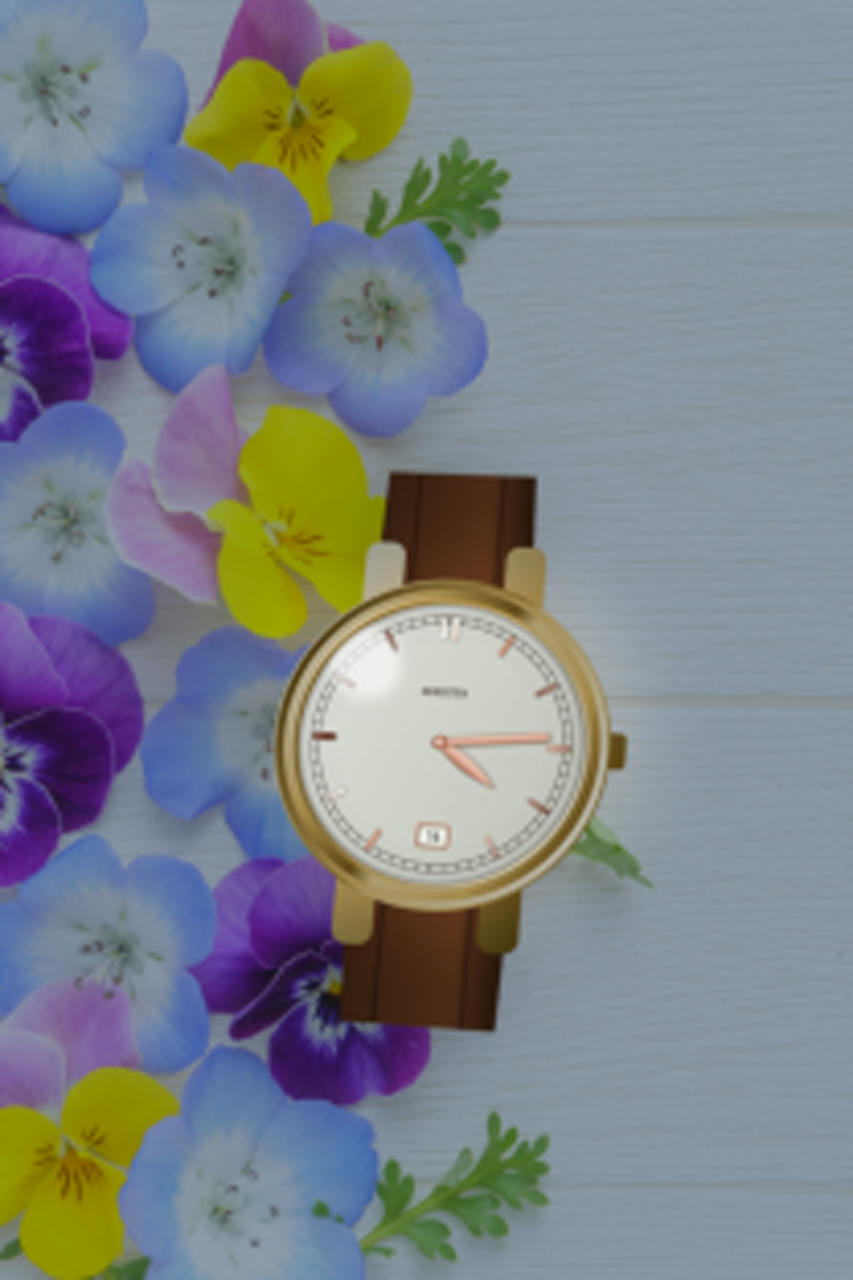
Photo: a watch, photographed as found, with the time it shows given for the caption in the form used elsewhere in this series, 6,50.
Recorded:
4,14
